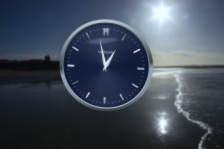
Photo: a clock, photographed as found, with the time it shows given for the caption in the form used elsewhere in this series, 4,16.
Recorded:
12,58
